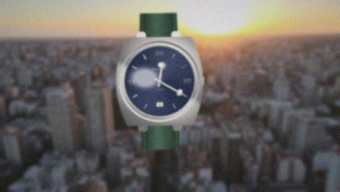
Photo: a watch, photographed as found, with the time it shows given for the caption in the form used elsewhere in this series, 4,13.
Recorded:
12,20
